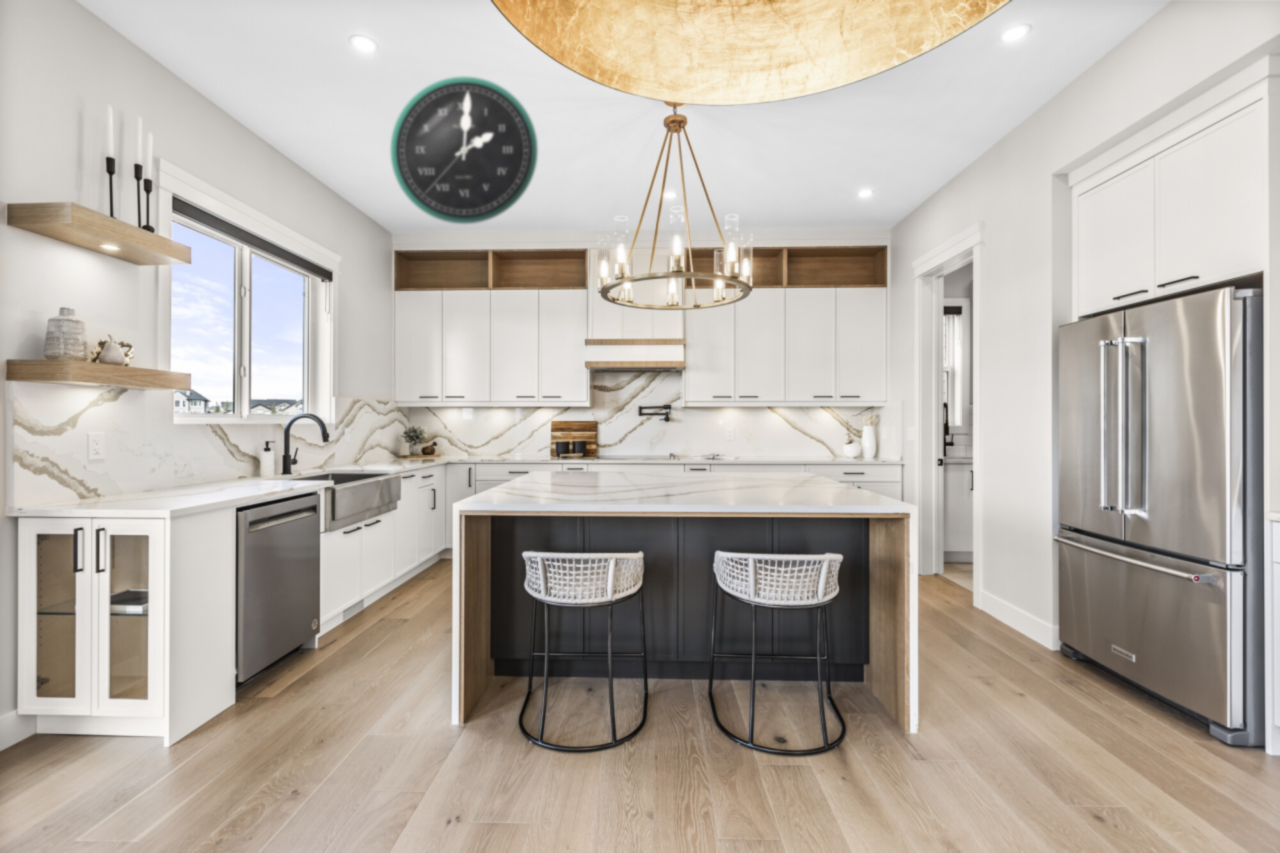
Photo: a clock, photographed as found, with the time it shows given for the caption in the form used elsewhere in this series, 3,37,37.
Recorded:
2,00,37
